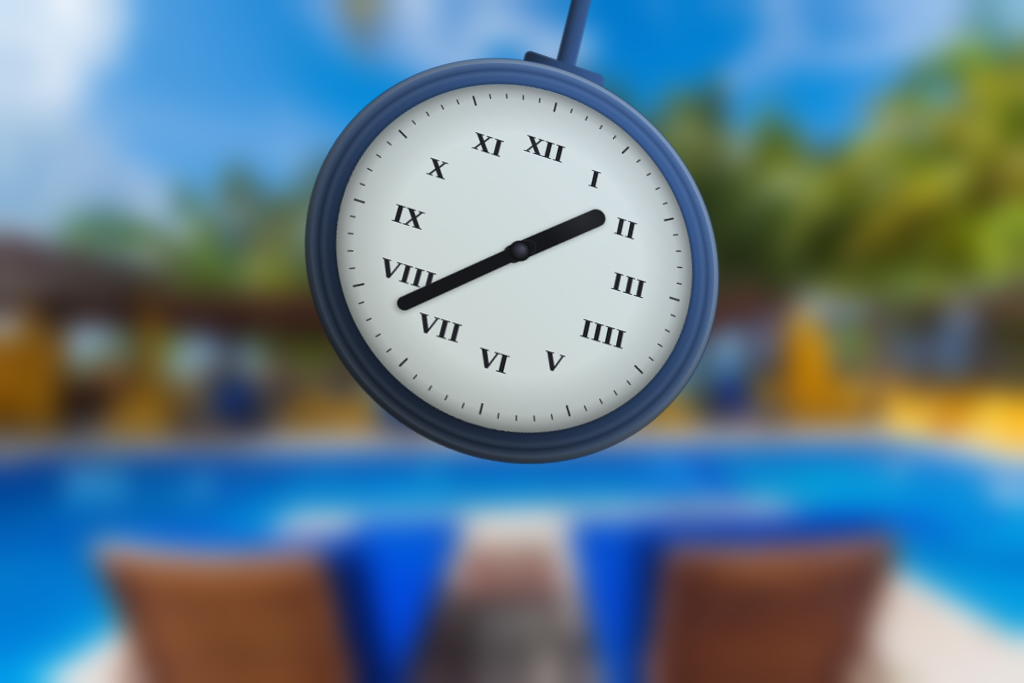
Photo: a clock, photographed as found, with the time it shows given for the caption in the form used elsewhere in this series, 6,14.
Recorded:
1,38
